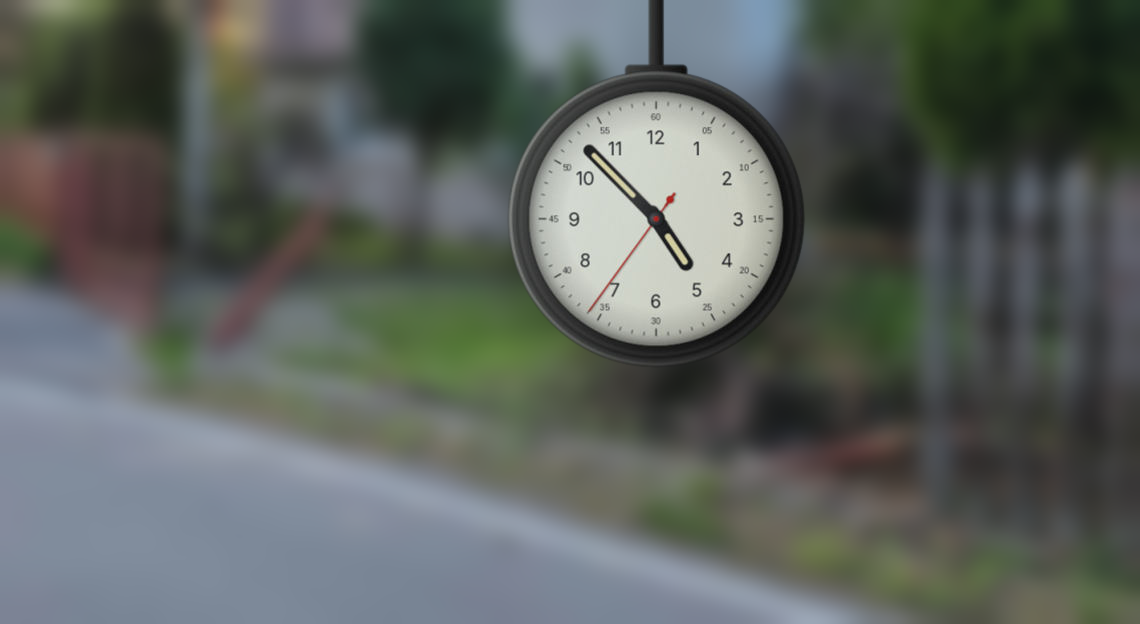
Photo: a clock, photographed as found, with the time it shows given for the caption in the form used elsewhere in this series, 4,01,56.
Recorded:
4,52,36
